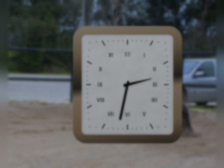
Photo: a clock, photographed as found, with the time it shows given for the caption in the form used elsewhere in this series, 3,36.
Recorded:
2,32
